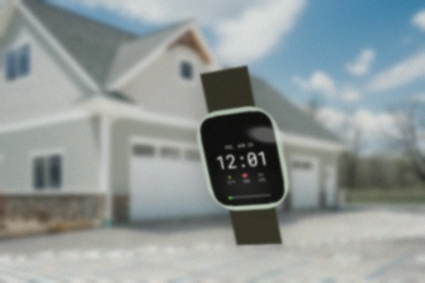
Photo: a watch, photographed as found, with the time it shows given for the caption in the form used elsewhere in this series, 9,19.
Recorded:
12,01
